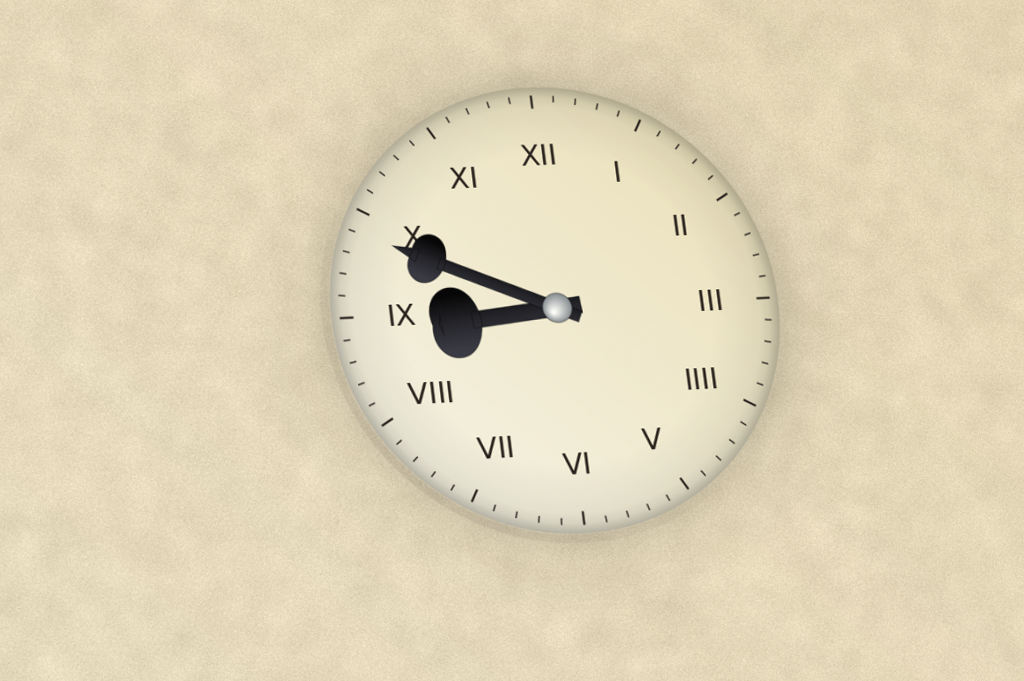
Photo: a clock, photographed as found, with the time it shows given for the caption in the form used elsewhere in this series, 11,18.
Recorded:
8,49
